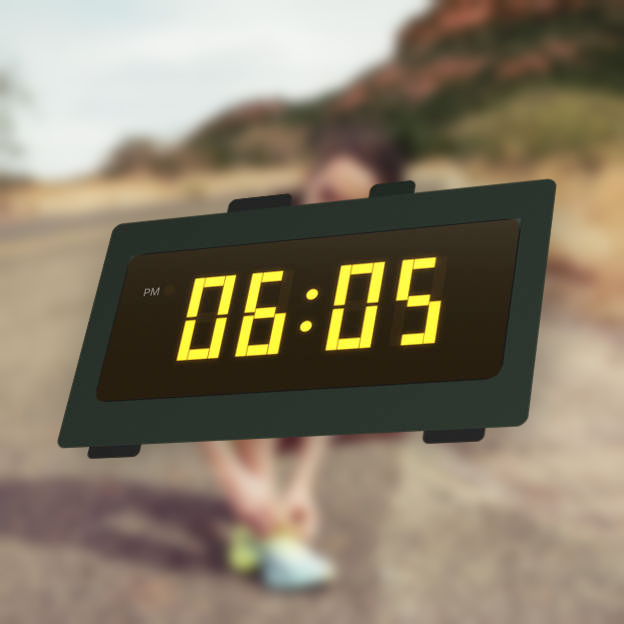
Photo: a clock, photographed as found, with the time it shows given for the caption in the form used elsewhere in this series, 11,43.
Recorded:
6,05
